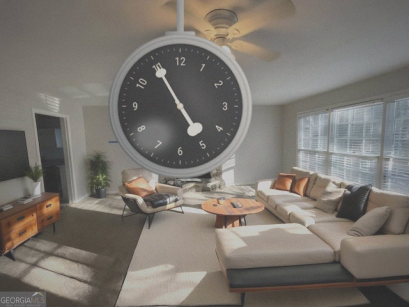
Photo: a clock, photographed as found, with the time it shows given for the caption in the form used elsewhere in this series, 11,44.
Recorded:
4,55
